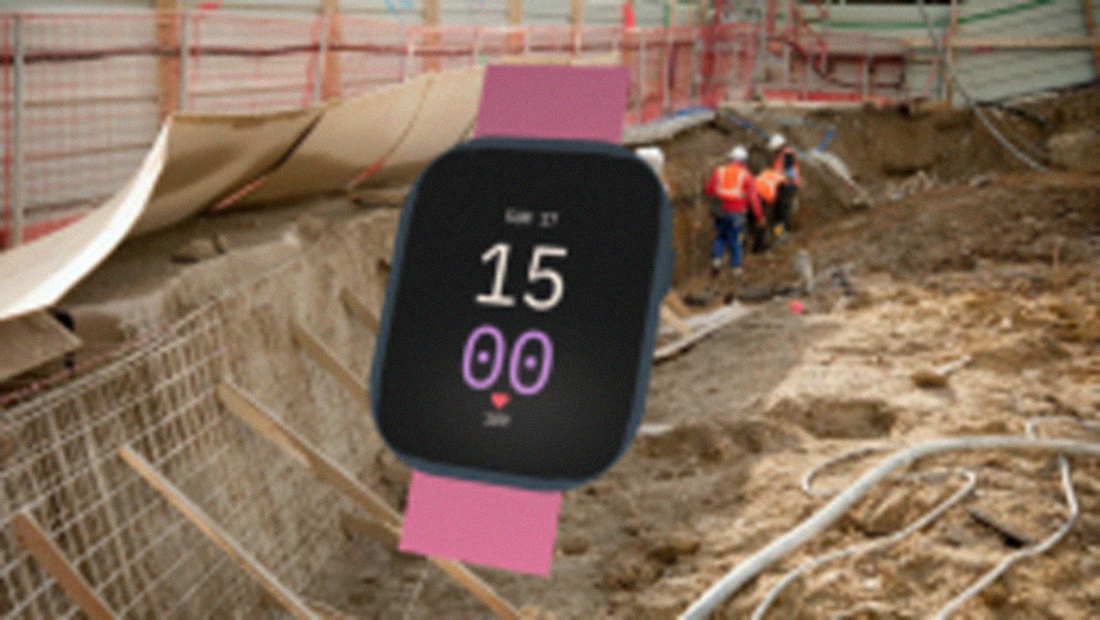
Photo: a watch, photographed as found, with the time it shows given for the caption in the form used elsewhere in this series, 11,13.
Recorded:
15,00
